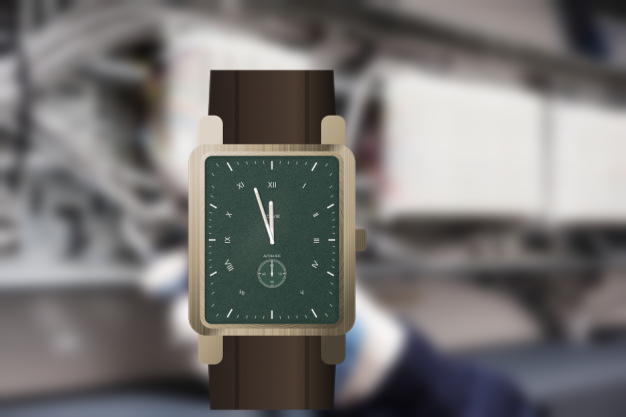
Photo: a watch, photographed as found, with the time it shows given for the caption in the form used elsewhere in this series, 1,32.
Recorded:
11,57
